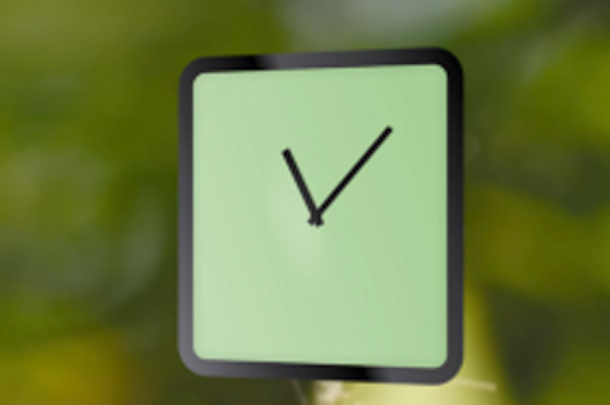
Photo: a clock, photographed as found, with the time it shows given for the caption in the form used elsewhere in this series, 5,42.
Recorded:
11,07
